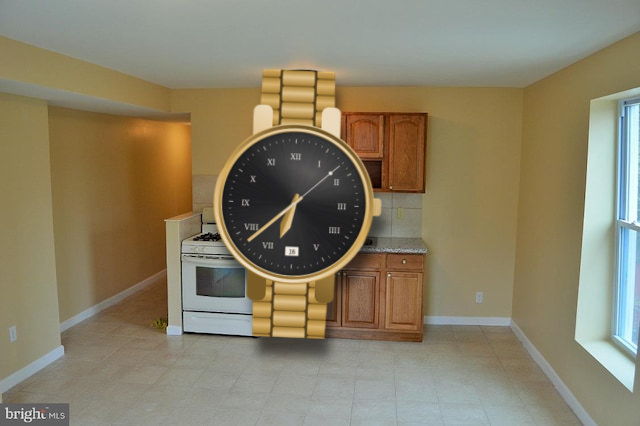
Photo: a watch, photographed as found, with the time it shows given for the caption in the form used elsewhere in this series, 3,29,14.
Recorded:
6,38,08
